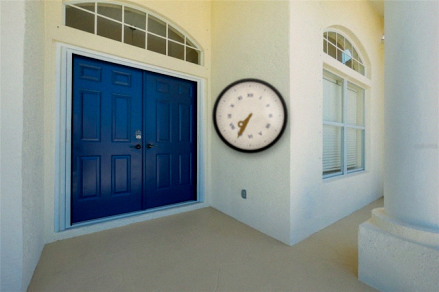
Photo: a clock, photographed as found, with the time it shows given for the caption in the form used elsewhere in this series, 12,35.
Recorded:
7,35
